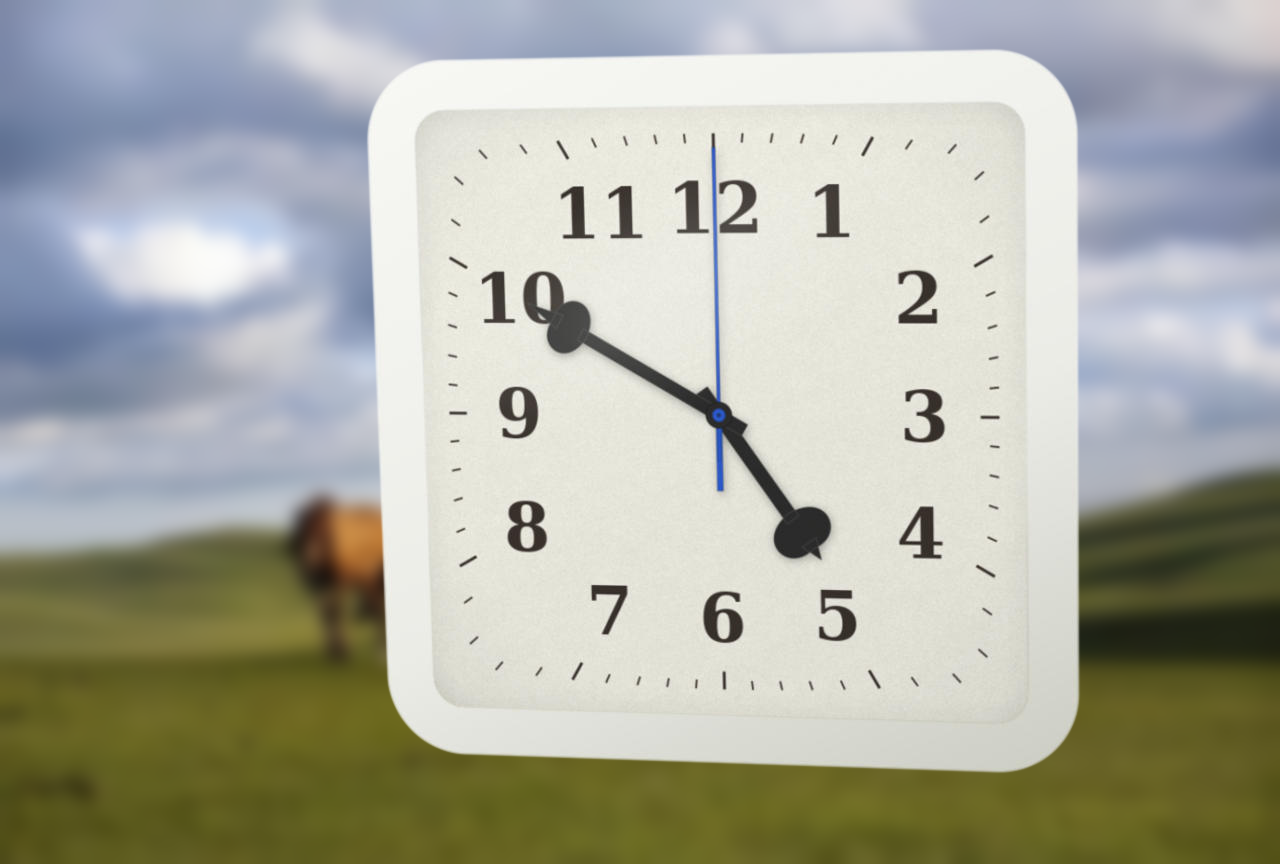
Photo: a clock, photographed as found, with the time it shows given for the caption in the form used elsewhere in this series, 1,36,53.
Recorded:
4,50,00
